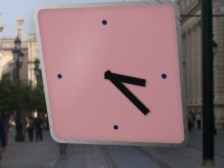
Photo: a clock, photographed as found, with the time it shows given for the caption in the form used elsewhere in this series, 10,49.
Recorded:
3,23
